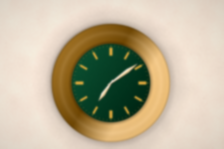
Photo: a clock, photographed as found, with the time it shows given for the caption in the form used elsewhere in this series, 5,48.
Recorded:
7,09
